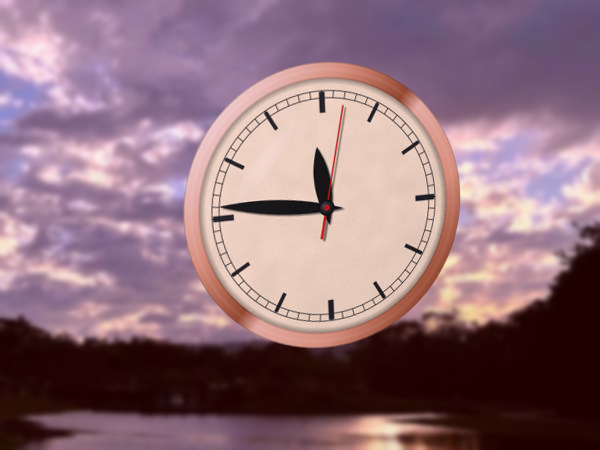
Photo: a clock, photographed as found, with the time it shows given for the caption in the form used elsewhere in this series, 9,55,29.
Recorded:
11,46,02
